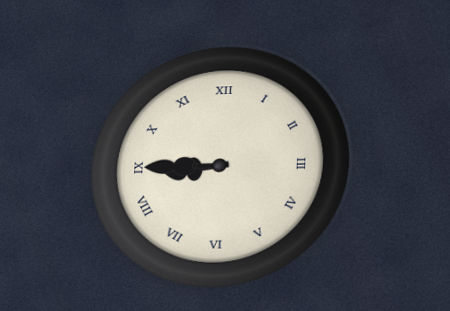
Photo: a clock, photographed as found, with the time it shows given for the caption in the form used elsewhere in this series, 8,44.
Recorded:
8,45
